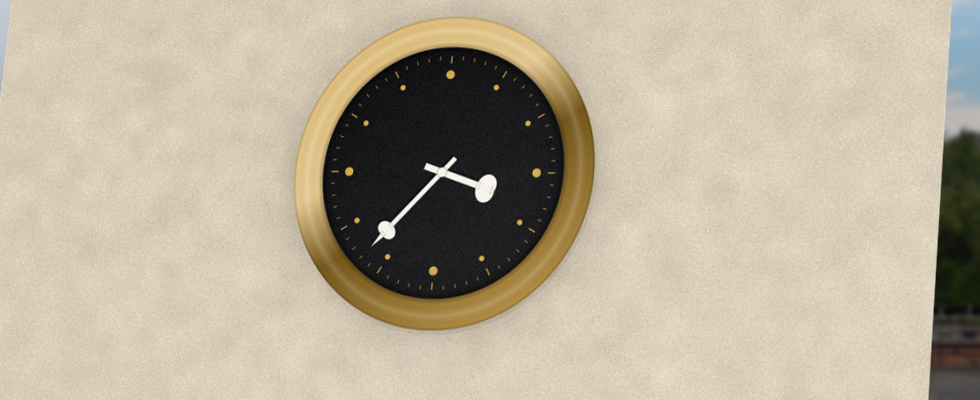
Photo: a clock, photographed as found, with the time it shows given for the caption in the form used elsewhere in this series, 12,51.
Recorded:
3,37
